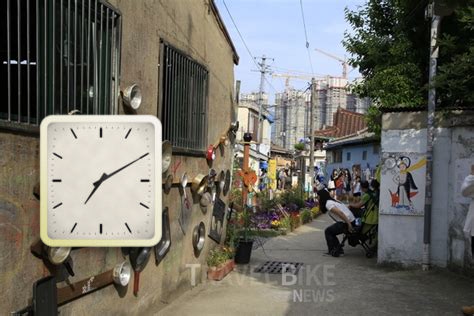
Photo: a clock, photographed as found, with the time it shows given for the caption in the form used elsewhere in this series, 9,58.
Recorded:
7,10
